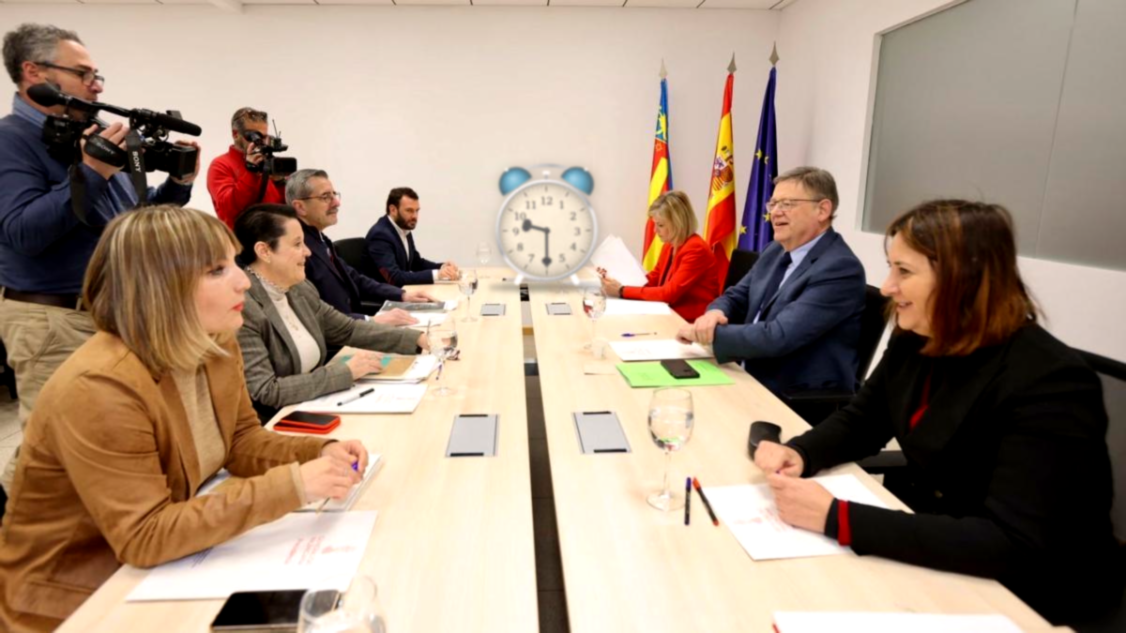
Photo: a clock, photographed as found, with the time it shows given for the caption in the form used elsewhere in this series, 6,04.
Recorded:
9,30
